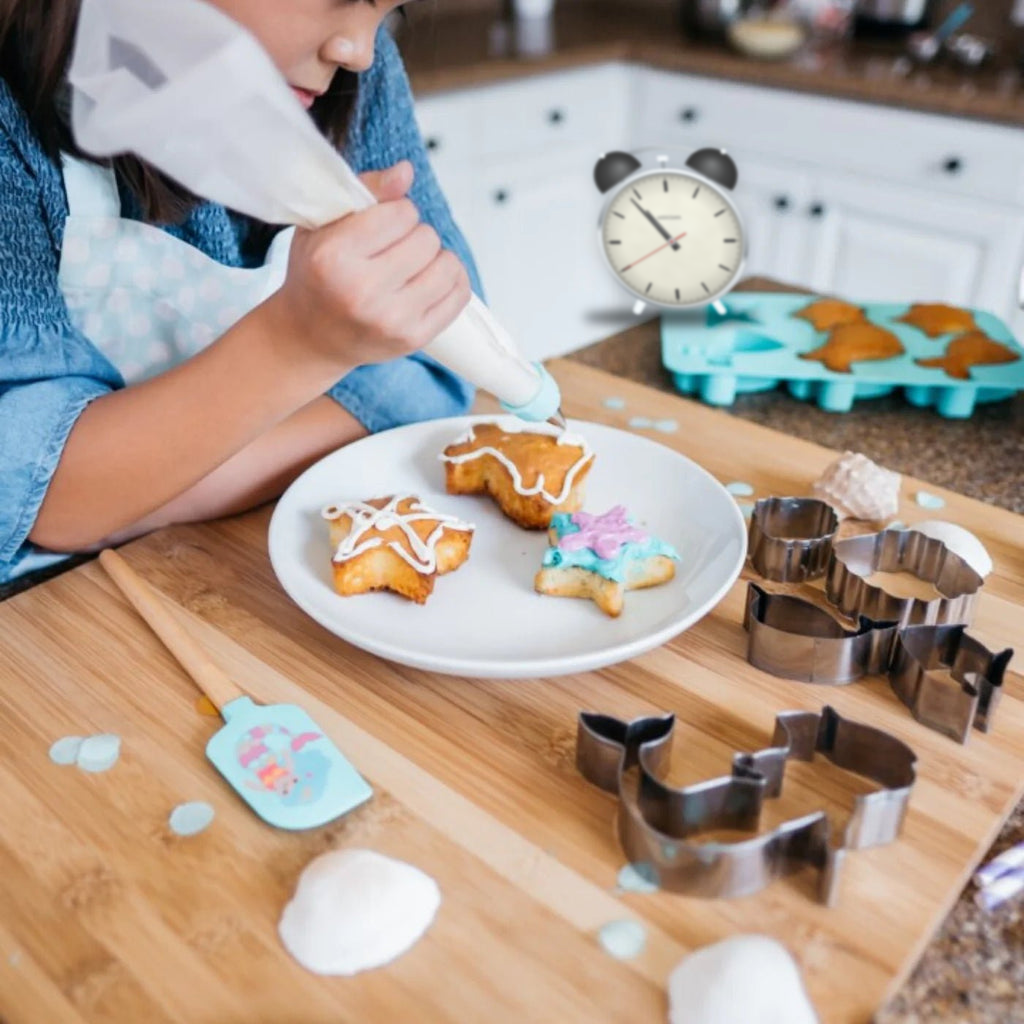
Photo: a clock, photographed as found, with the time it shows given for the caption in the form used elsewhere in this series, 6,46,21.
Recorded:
10,53,40
